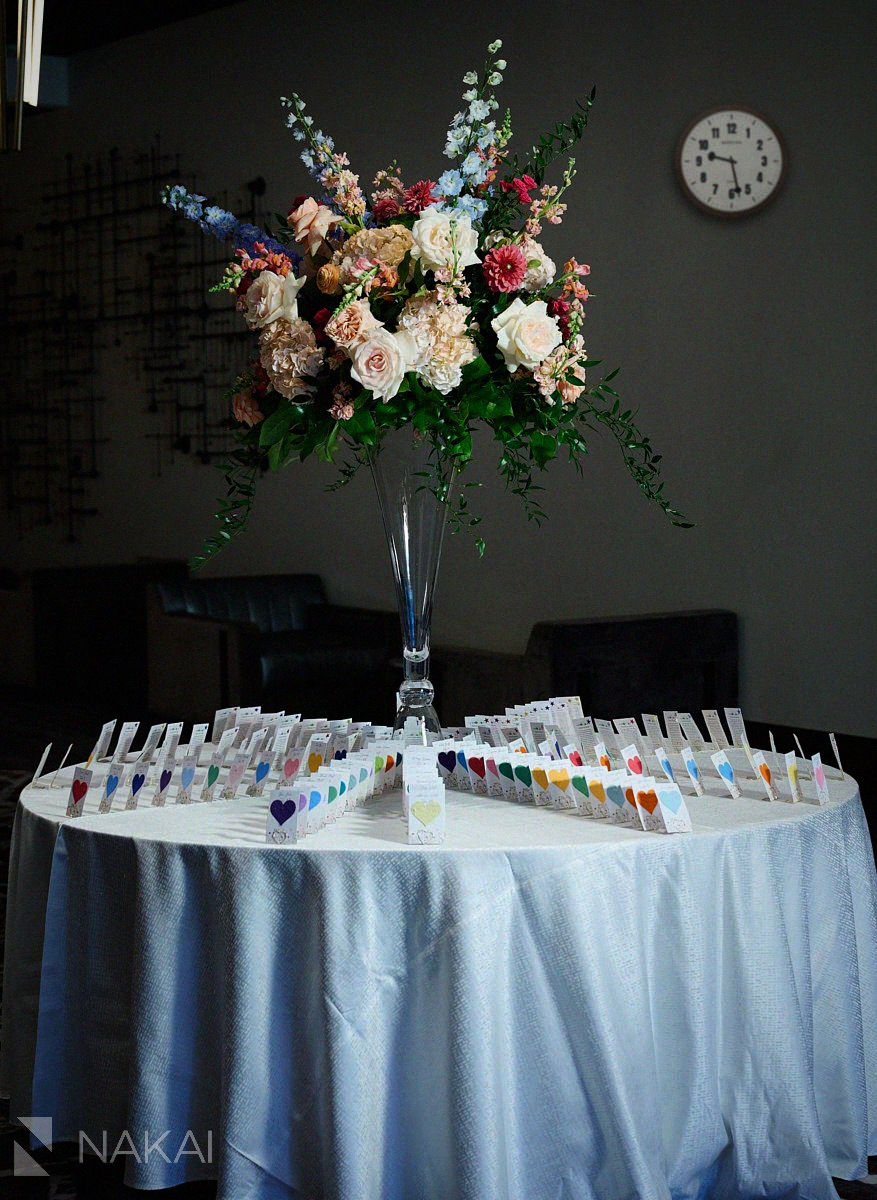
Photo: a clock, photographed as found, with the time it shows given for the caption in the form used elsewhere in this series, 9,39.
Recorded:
9,28
